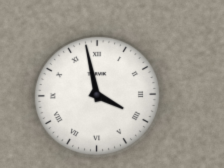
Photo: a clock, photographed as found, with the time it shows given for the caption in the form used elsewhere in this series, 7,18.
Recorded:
3,58
